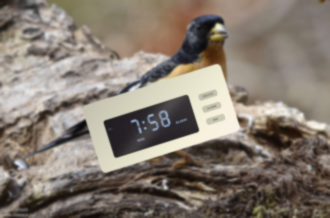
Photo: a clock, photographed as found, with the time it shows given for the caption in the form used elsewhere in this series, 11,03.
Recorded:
7,58
